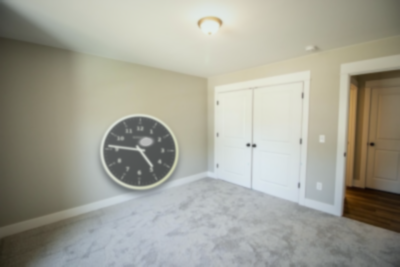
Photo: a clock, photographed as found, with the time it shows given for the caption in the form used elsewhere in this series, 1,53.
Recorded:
4,46
